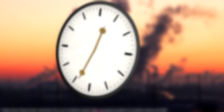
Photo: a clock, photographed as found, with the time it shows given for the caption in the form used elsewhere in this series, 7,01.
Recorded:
12,34
